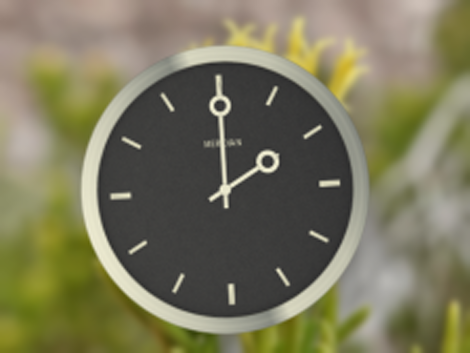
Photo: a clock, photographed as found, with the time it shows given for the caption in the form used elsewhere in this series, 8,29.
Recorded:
2,00
